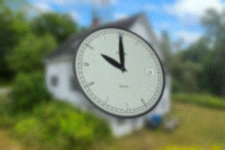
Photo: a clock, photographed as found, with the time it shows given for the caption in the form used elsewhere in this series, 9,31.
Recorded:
10,00
